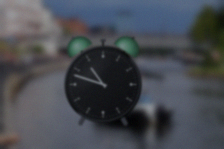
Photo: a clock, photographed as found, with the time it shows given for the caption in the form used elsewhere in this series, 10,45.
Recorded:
10,48
